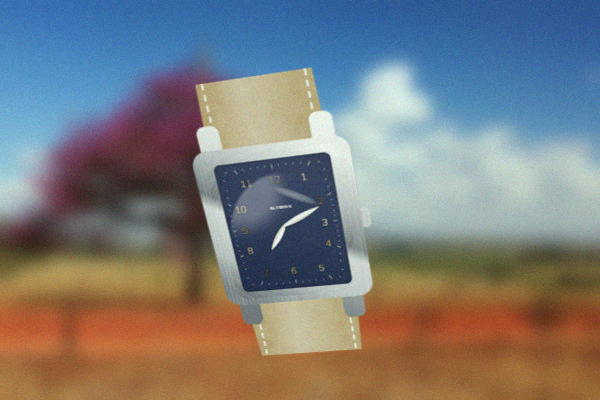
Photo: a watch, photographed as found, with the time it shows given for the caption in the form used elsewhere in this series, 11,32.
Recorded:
7,11
